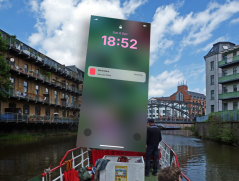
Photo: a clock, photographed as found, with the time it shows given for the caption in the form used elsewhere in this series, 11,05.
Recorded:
18,52
